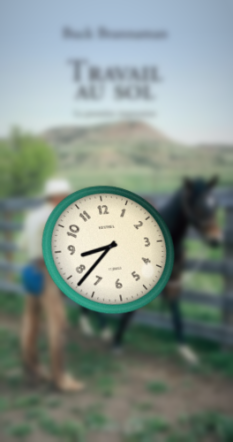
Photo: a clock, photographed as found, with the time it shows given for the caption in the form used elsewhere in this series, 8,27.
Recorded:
8,38
